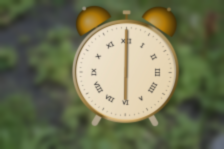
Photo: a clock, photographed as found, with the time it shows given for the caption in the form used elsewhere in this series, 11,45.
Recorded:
6,00
